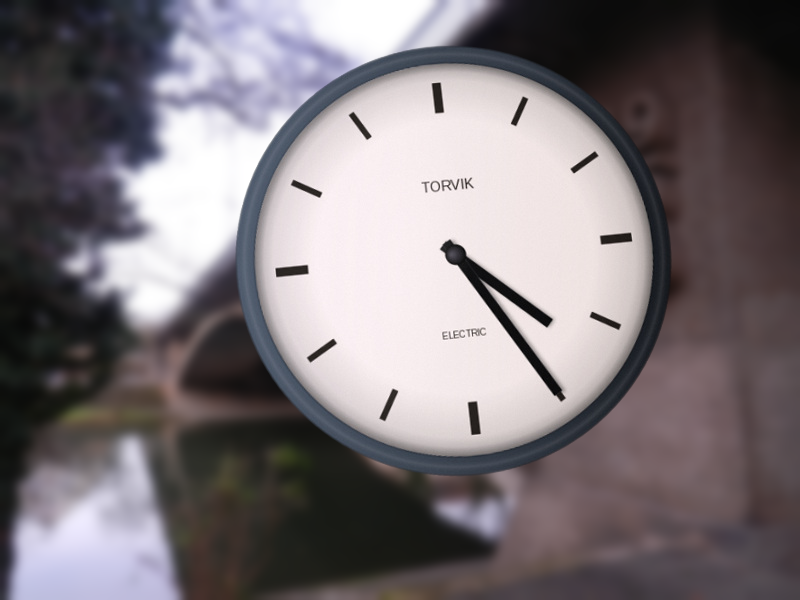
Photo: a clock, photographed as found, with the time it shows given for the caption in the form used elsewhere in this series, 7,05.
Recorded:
4,25
